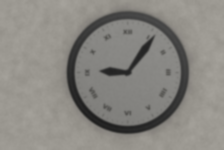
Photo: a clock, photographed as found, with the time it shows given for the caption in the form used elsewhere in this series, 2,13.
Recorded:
9,06
